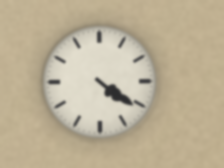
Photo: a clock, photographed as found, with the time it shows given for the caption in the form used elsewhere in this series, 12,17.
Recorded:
4,21
